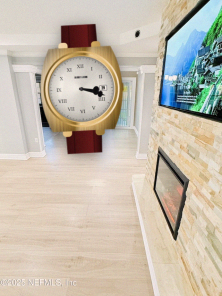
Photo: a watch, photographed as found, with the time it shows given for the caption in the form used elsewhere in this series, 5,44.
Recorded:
3,18
